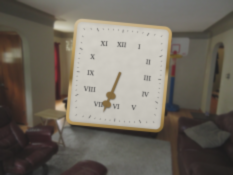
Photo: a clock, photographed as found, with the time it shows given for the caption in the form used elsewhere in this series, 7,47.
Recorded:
6,33
